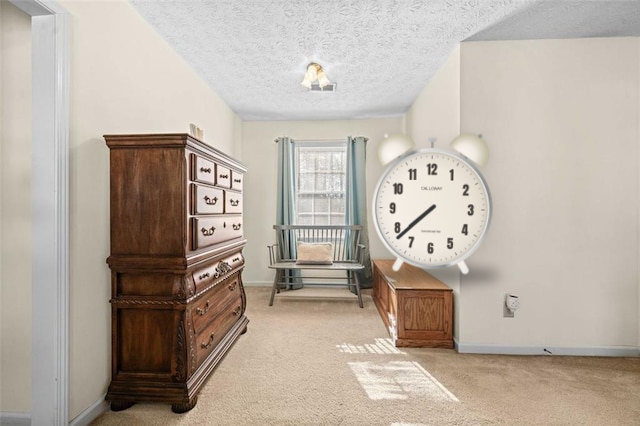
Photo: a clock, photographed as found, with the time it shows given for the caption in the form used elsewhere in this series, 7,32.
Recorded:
7,38
